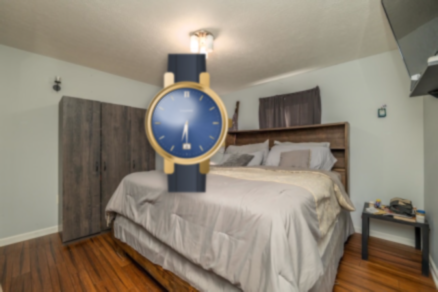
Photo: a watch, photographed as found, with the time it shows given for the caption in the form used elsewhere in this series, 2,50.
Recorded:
6,30
